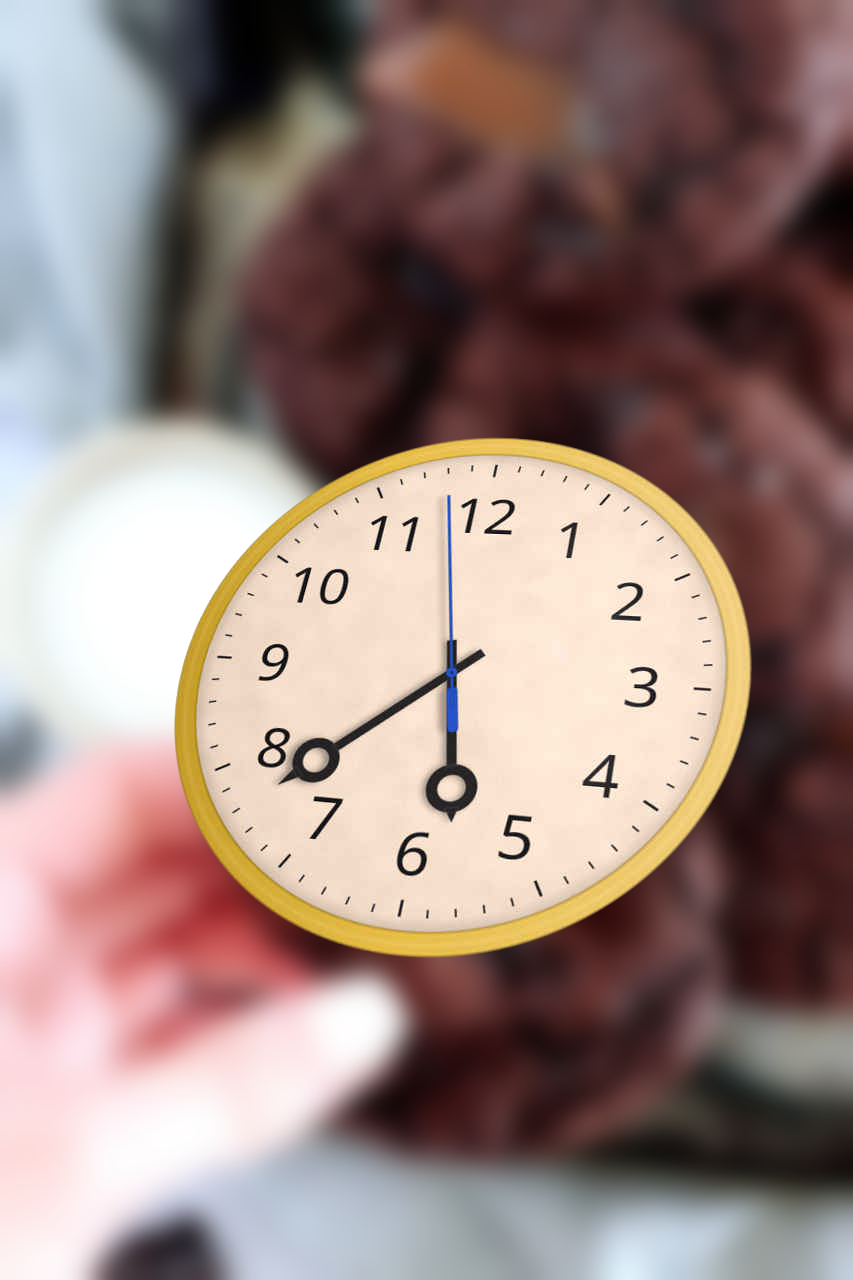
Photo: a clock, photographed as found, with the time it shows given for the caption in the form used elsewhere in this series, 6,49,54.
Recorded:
5,37,58
